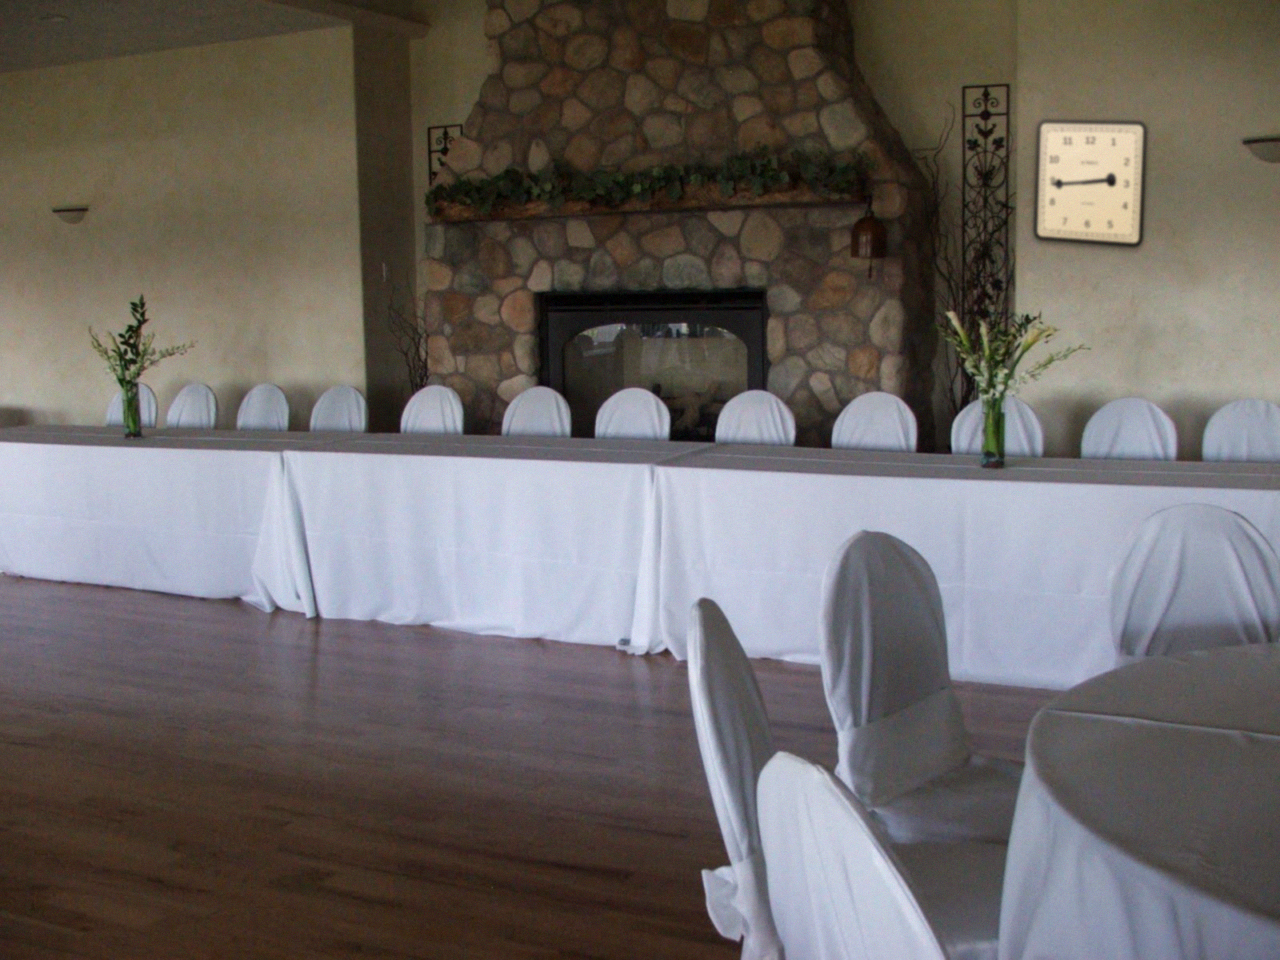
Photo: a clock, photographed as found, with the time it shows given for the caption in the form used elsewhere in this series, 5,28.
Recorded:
2,44
